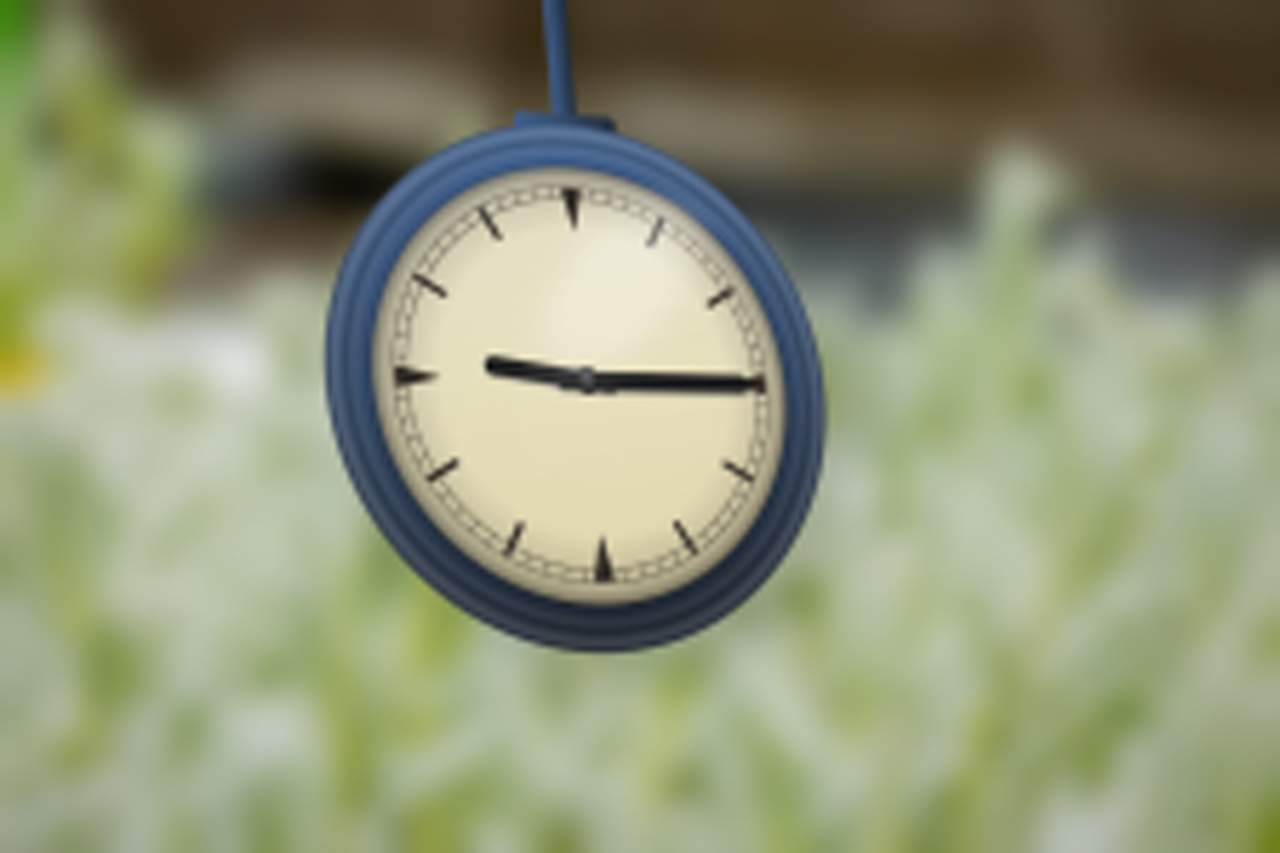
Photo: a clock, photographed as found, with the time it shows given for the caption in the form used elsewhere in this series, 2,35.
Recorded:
9,15
